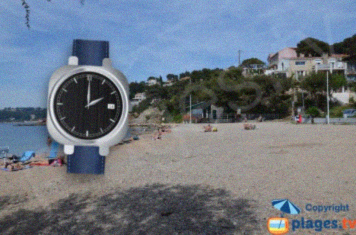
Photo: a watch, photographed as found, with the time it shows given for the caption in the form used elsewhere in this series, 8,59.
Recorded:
2,00
